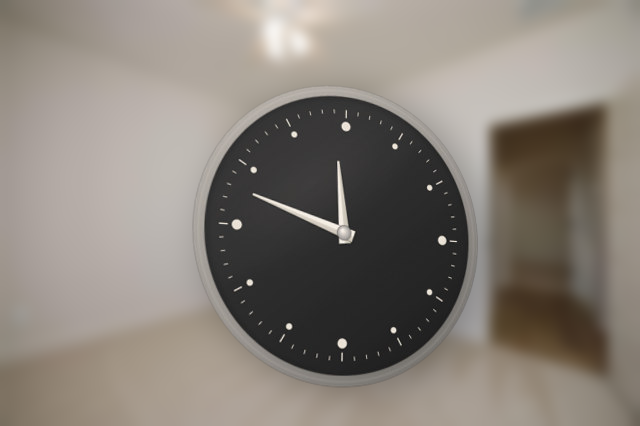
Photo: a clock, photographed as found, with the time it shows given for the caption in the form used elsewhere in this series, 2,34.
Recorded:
11,48
